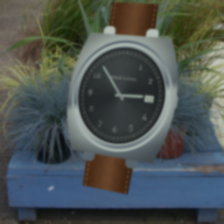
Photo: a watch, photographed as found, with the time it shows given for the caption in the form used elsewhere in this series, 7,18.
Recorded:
2,53
